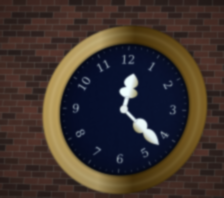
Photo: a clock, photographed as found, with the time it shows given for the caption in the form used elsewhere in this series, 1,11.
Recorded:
12,22
